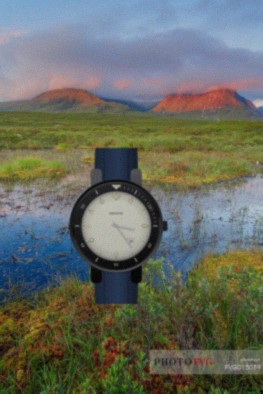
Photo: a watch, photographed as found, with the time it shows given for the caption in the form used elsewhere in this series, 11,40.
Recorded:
3,24
